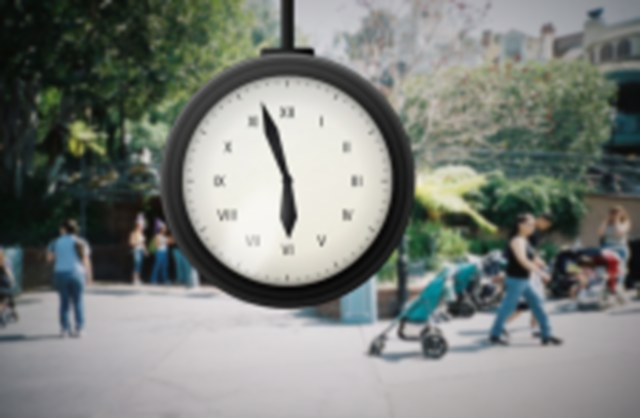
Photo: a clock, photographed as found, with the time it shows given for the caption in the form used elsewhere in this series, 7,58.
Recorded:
5,57
